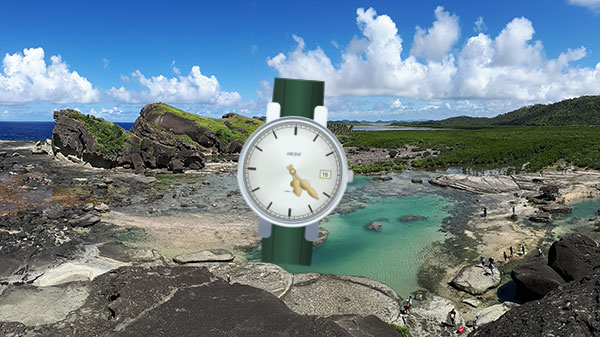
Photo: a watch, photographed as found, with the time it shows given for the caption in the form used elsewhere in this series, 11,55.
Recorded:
5,22
